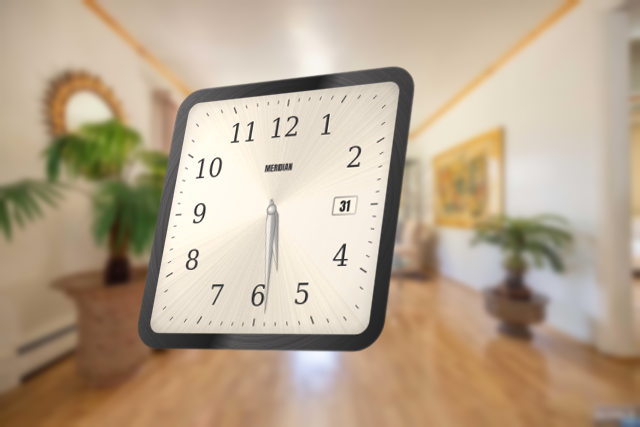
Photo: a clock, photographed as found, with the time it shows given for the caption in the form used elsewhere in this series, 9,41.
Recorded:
5,29
